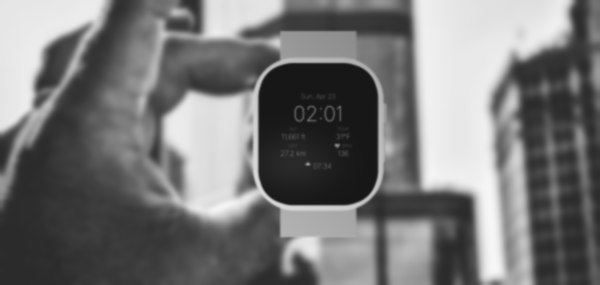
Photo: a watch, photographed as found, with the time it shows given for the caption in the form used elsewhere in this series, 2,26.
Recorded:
2,01
